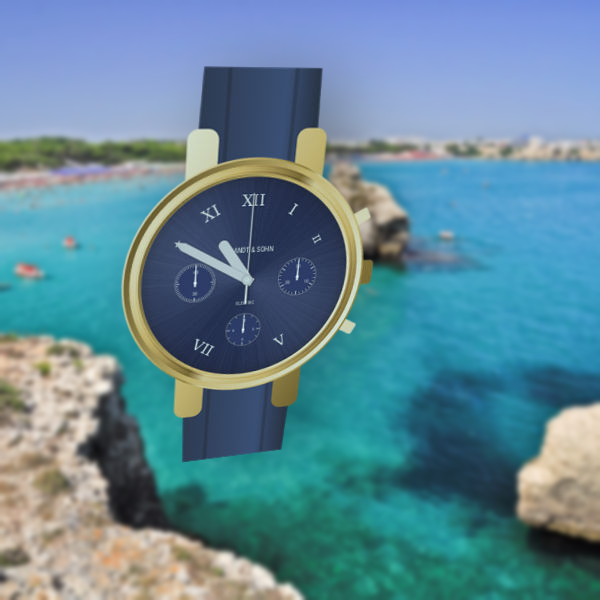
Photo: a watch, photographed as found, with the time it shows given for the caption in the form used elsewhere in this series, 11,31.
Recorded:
10,50
